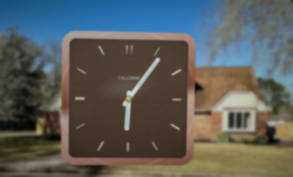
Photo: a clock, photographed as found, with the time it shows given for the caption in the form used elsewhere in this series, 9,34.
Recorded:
6,06
